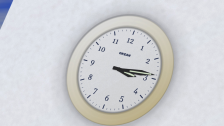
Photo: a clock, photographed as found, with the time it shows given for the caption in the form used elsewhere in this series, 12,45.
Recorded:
3,14
